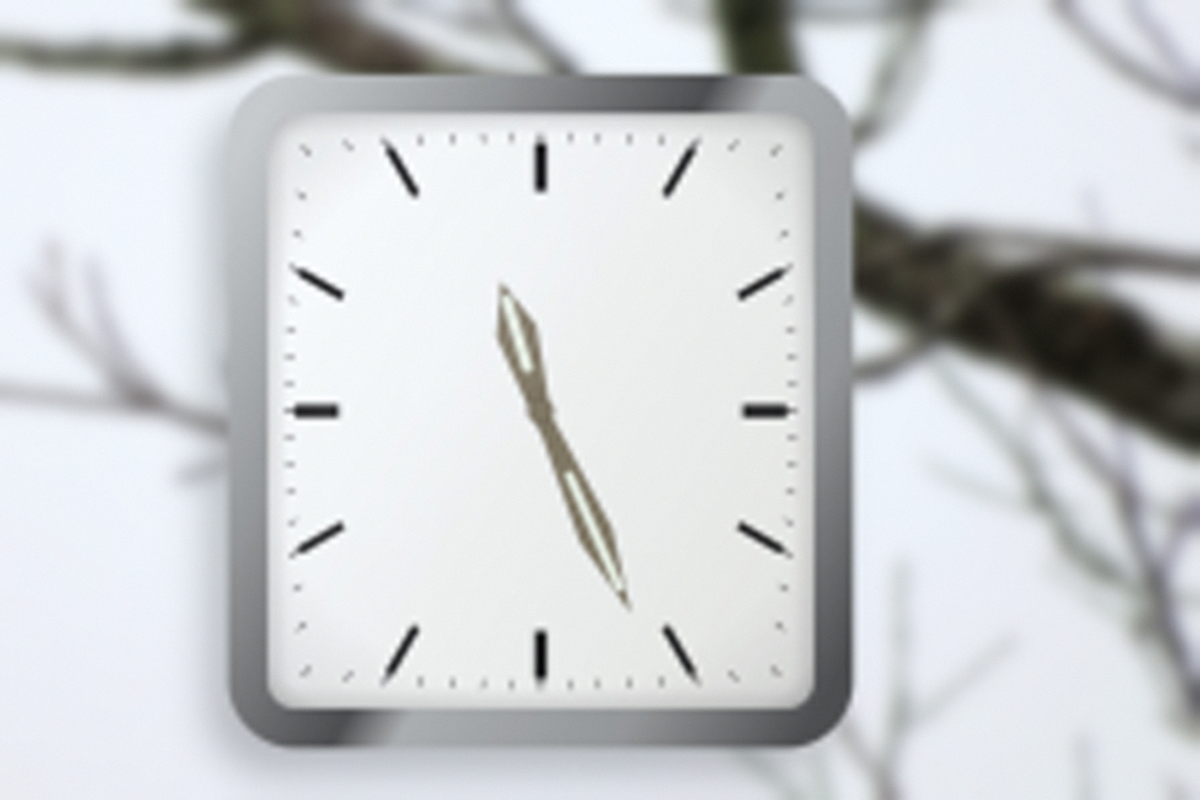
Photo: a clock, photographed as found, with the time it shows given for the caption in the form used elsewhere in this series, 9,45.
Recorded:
11,26
